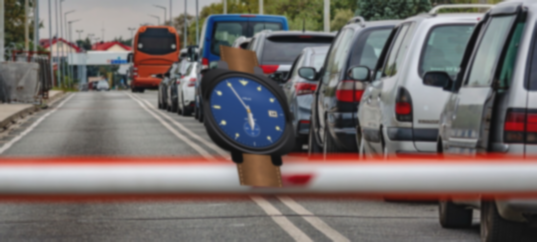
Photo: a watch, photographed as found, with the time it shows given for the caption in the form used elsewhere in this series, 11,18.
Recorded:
5,55
